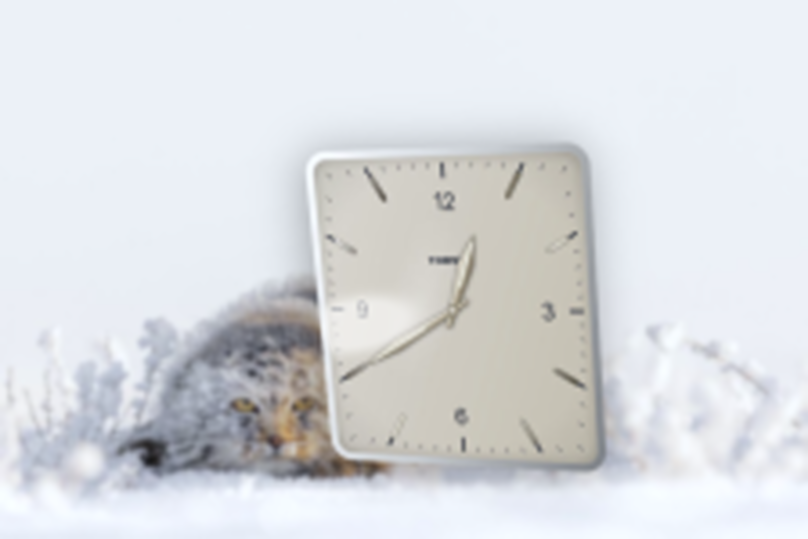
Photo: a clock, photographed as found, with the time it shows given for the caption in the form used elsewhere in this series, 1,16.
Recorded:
12,40
